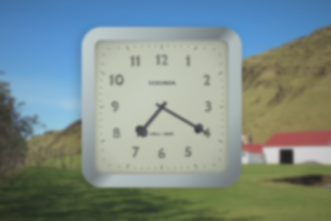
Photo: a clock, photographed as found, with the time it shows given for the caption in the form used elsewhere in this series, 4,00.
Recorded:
7,20
